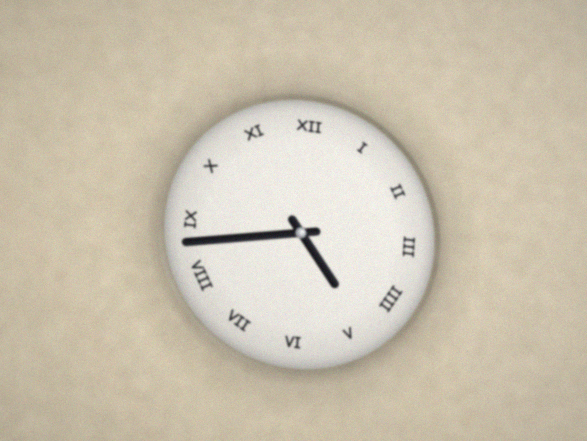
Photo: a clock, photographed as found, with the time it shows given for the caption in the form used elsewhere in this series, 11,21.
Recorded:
4,43
